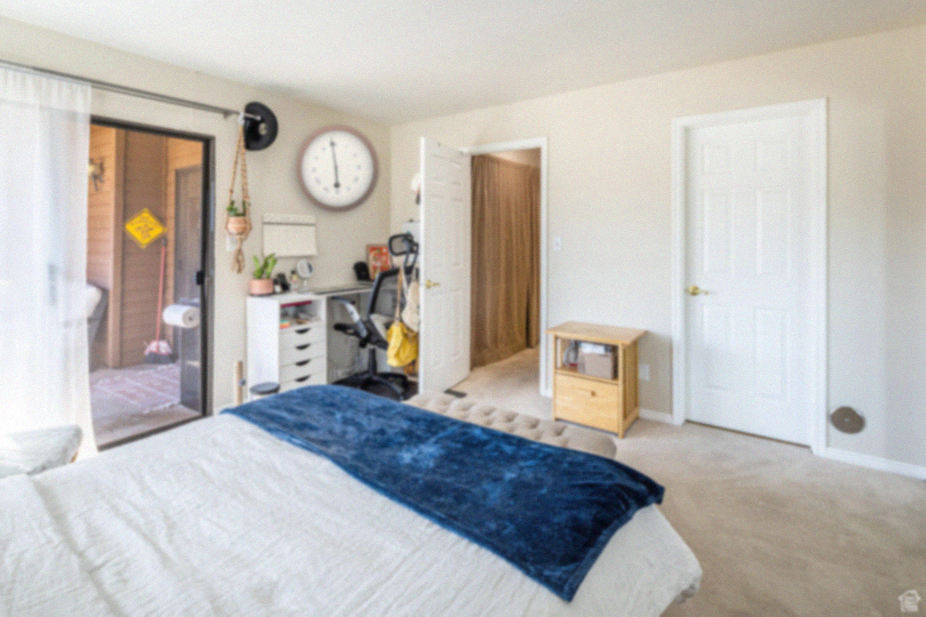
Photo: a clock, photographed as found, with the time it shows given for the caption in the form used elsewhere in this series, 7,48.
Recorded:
5,59
